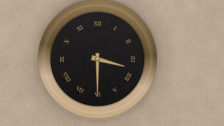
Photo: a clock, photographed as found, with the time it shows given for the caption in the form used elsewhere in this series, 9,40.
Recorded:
3,30
